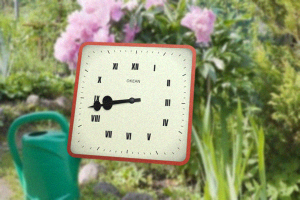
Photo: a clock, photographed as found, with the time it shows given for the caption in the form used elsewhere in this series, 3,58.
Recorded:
8,43
